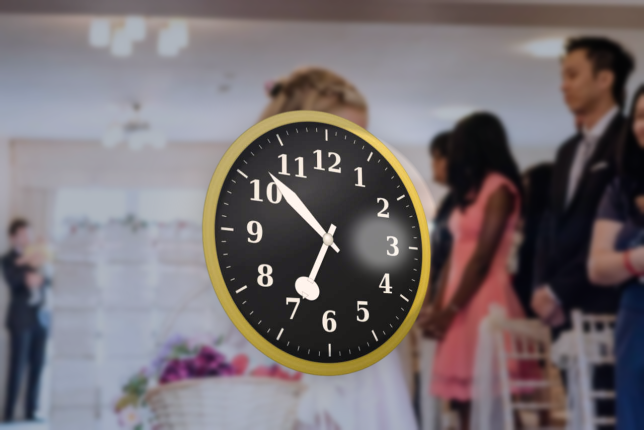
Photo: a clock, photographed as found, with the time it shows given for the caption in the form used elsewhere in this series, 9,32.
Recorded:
6,52
